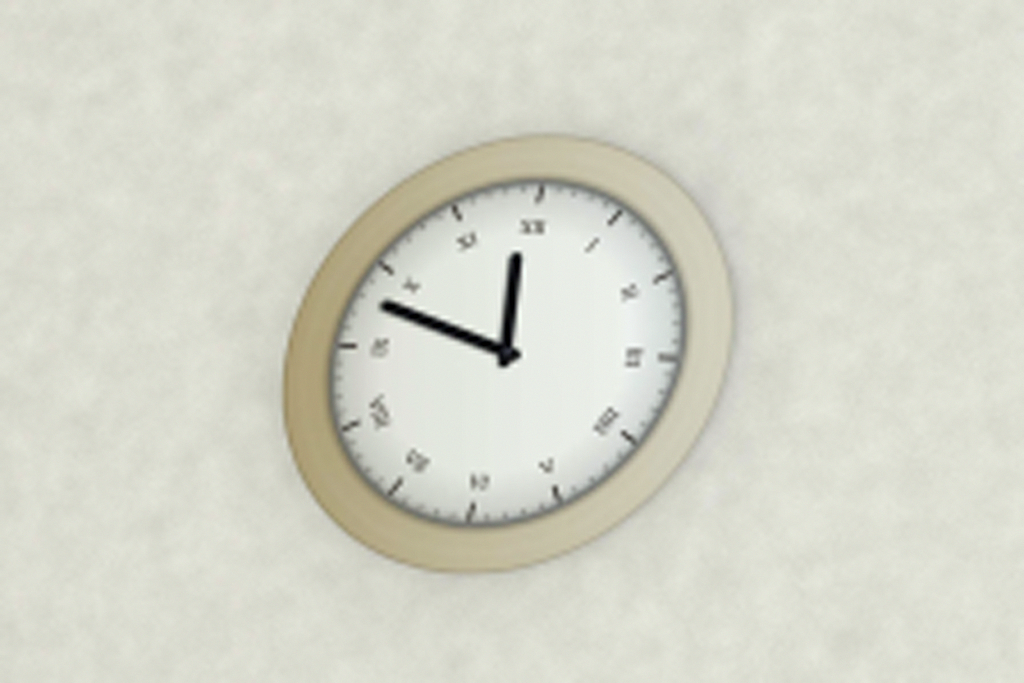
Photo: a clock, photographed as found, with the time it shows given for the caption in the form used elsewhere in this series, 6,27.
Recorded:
11,48
